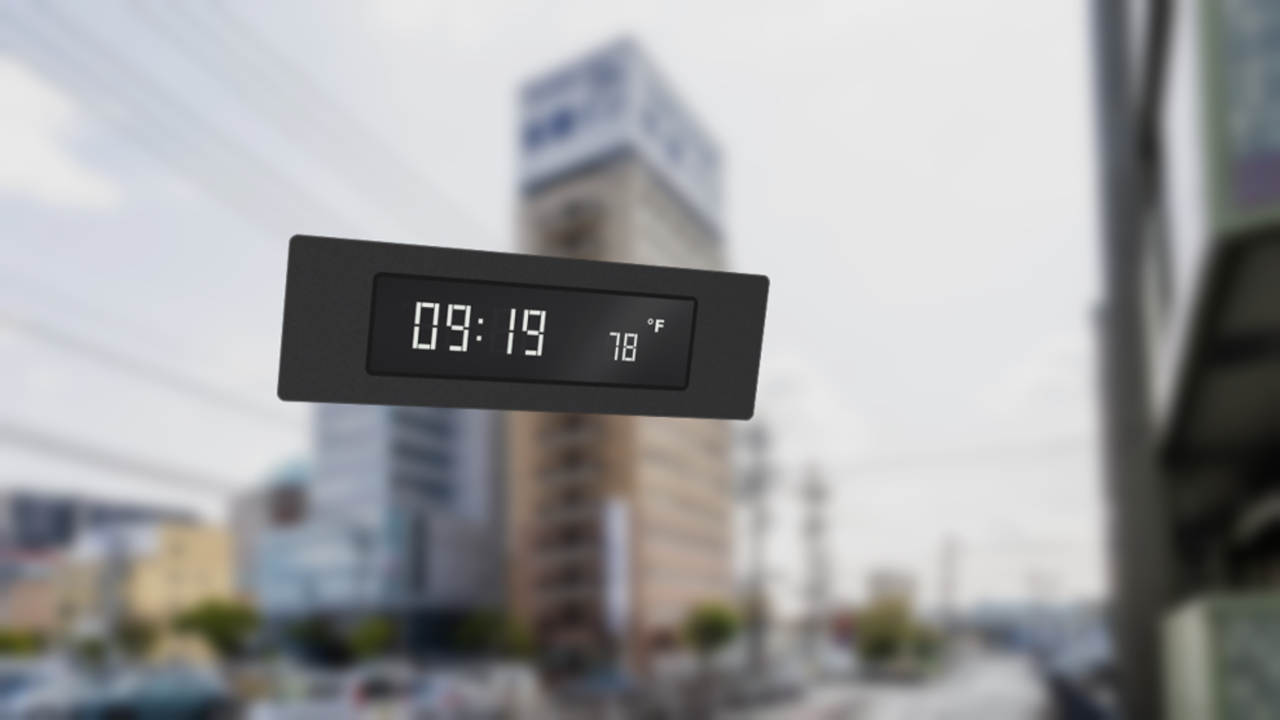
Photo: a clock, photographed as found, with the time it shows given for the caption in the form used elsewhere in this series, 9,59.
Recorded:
9,19
